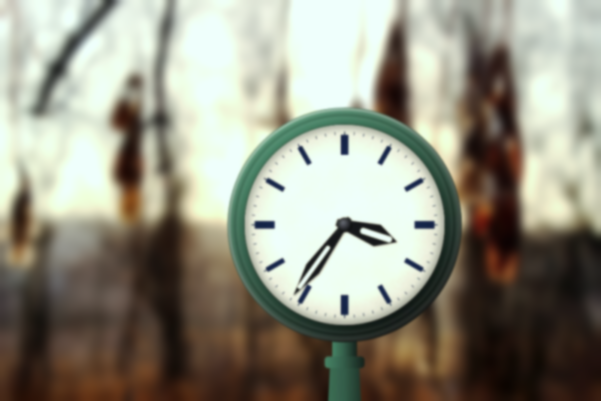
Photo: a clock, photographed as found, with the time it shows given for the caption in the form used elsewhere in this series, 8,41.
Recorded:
3,36
